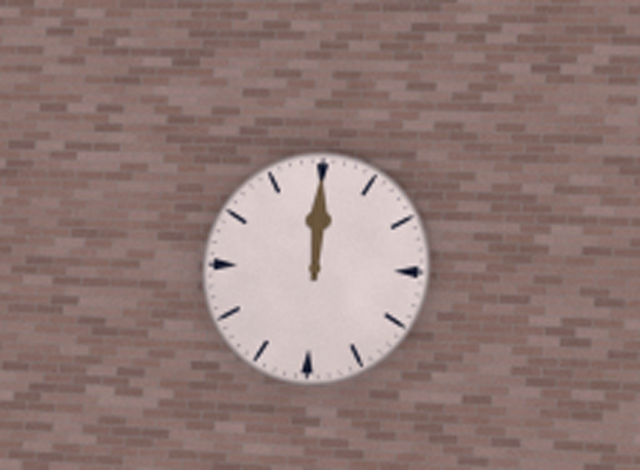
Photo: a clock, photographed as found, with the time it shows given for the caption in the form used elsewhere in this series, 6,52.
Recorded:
12,00
